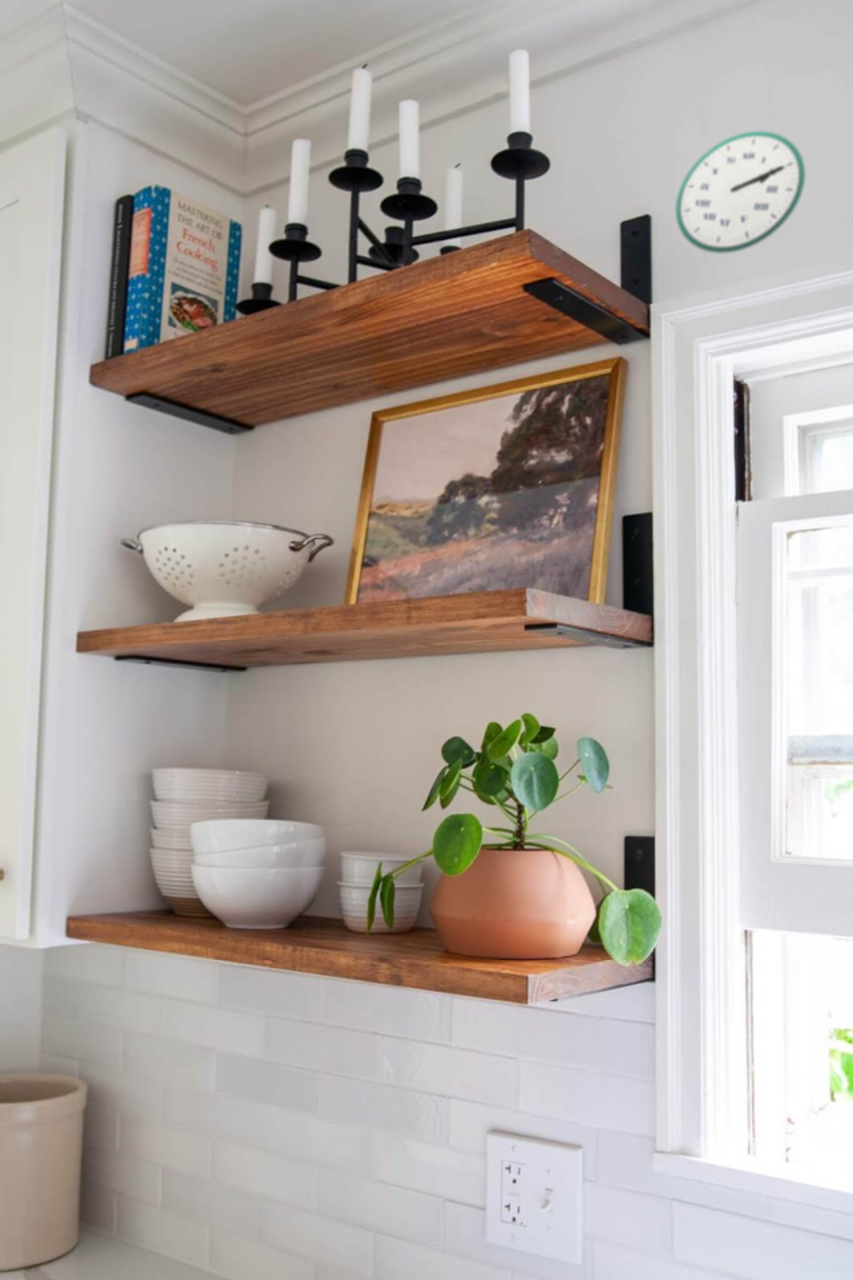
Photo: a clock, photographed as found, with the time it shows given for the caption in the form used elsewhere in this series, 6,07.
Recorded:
2,10
